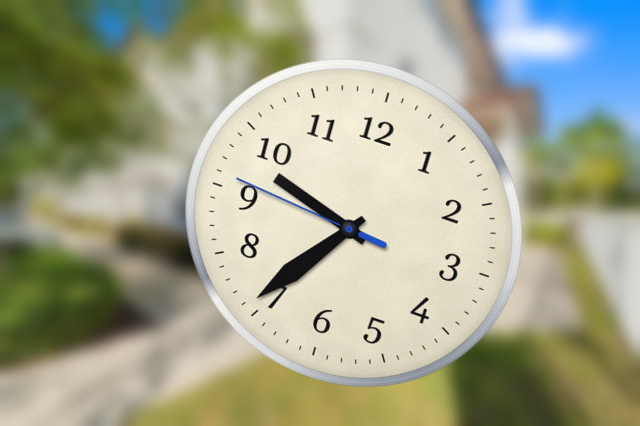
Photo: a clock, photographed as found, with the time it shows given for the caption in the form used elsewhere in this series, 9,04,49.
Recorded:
9,35,46
